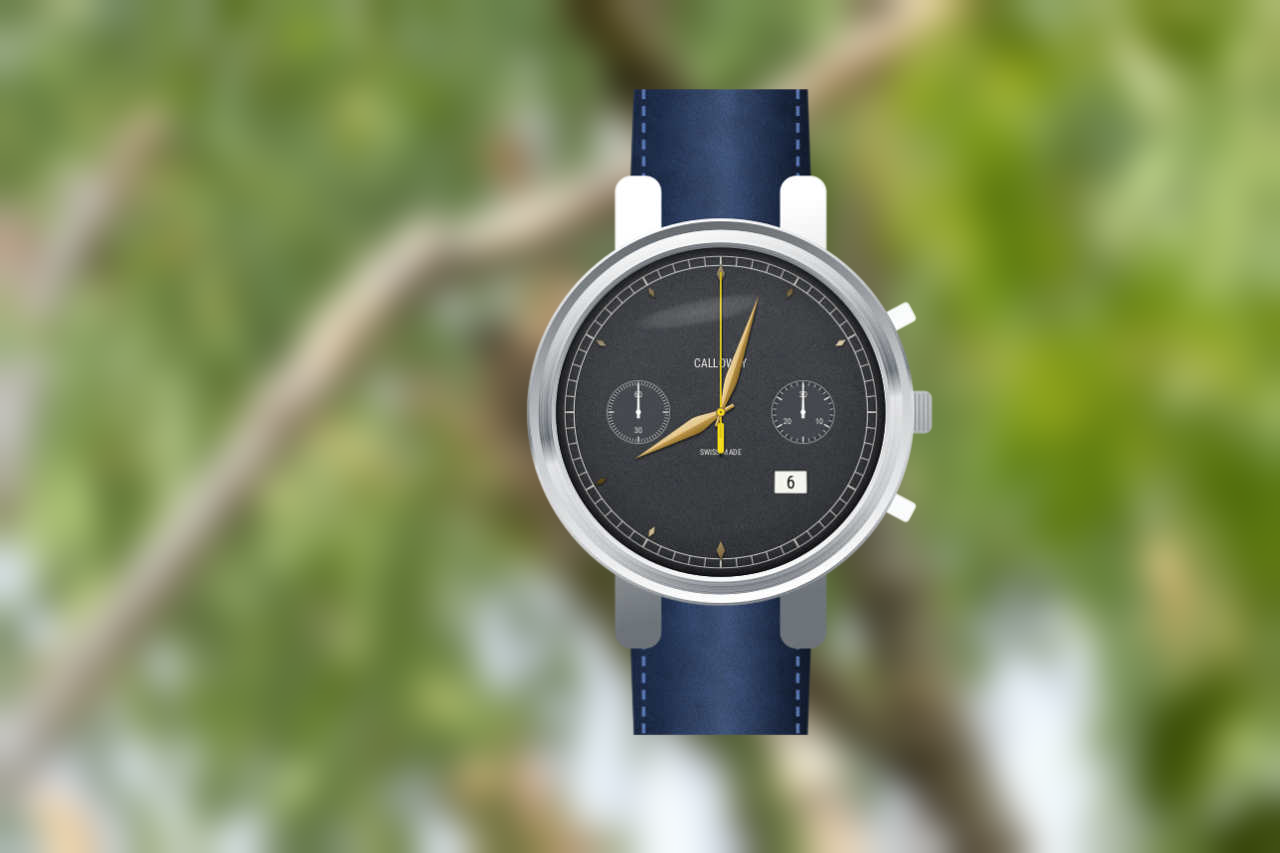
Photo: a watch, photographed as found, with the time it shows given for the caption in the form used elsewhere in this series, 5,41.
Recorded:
8,03
